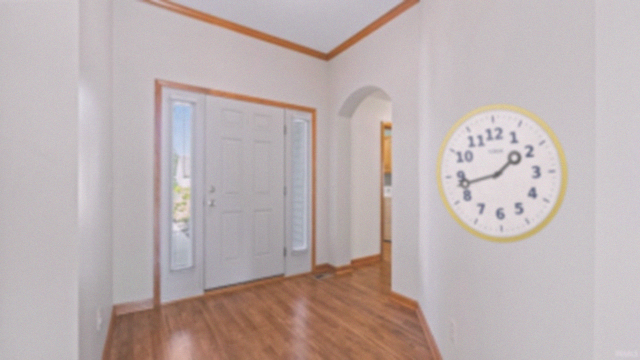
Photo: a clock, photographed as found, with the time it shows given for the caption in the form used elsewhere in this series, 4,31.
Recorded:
1,43
